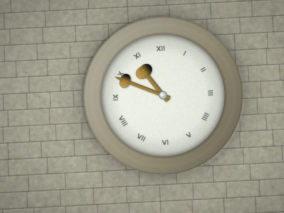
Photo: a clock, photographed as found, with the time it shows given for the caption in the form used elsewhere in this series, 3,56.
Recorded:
10,49
